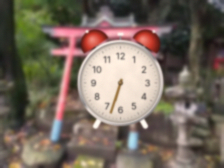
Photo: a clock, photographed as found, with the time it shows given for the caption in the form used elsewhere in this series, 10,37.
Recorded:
6,33
